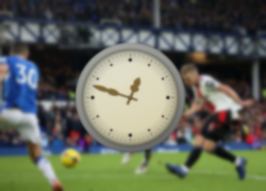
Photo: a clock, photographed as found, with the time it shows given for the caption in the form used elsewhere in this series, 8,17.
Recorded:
12,48
